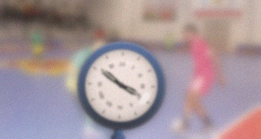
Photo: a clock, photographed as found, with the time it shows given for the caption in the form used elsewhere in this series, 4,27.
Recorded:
3,51
